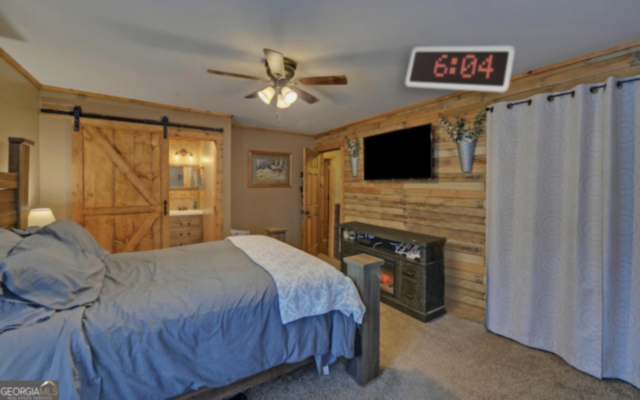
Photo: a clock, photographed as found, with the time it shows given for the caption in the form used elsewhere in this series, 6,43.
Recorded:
6,04
